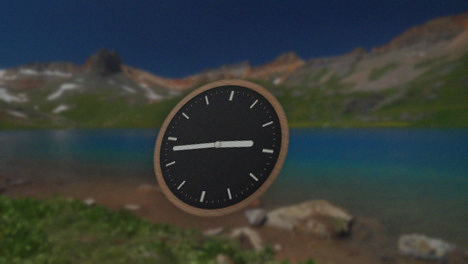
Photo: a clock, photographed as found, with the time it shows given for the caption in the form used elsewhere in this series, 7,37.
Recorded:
2,43
